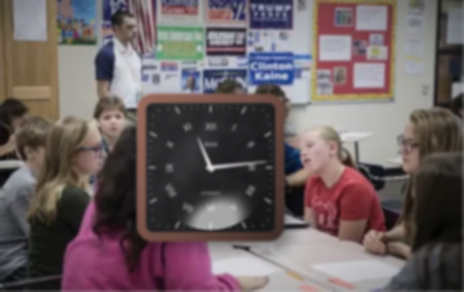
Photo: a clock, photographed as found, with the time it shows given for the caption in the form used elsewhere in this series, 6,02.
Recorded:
11,14
